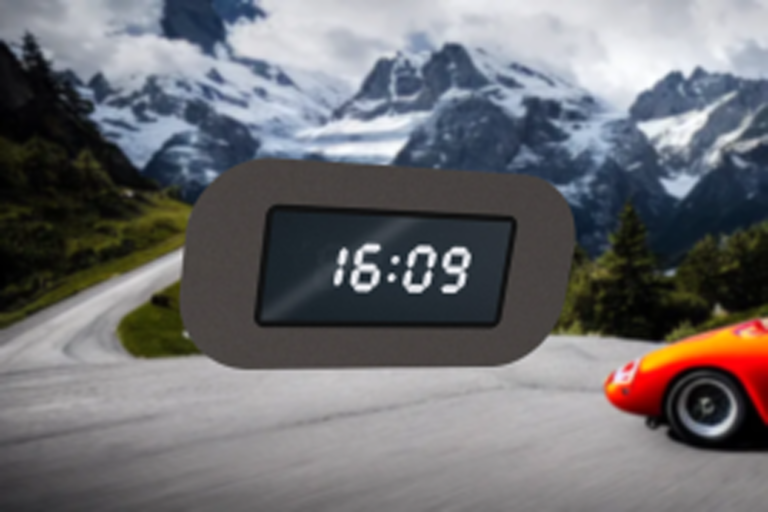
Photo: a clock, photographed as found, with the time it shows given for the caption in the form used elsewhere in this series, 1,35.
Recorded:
16,09
